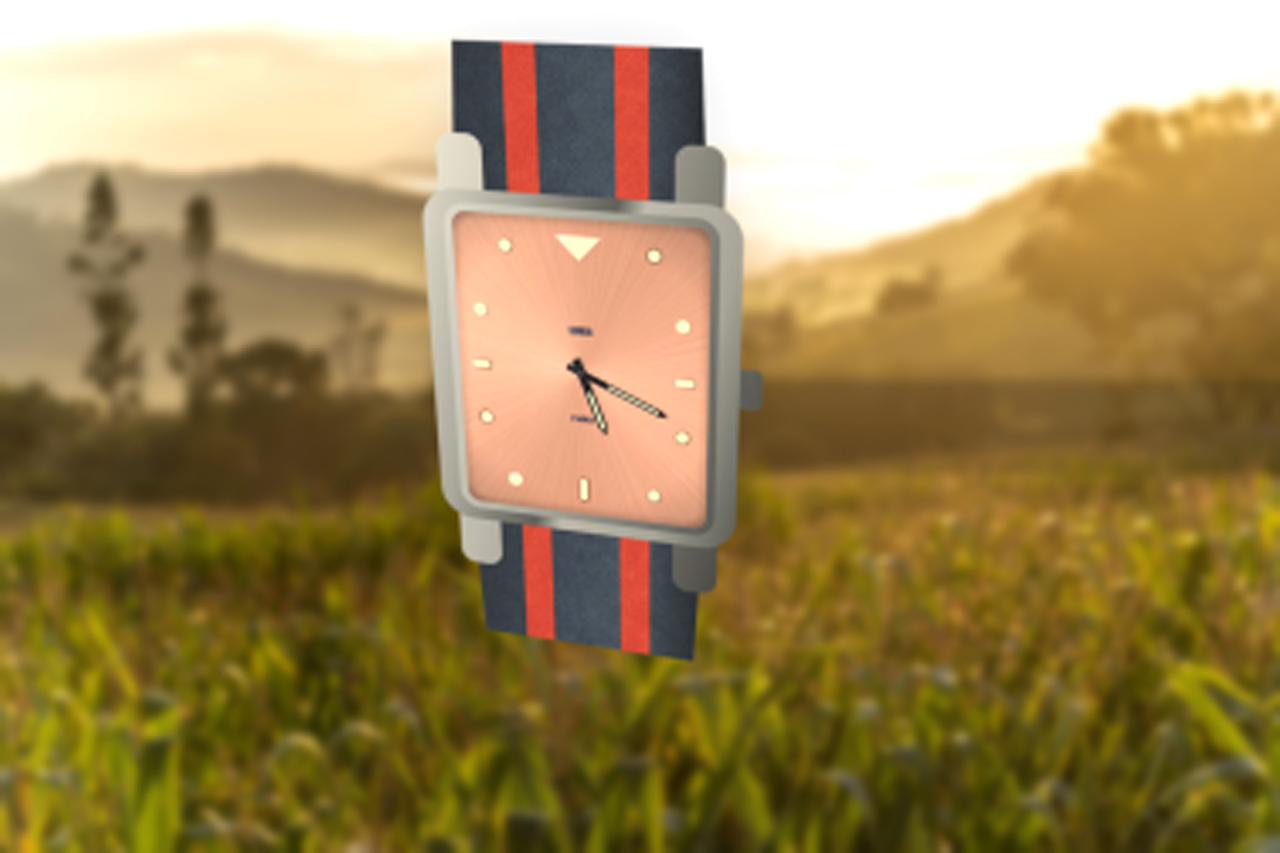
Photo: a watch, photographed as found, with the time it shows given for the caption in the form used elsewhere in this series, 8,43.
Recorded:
5,19
